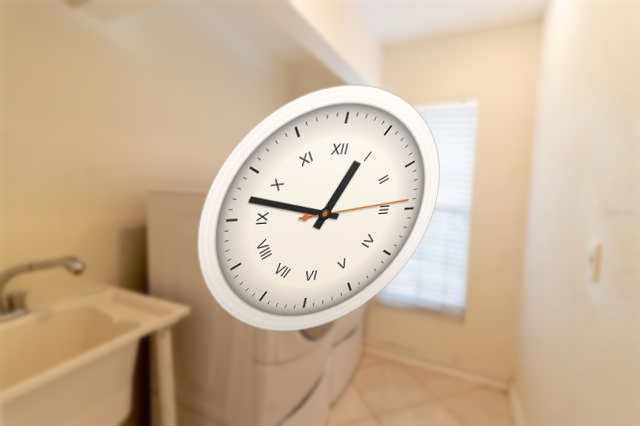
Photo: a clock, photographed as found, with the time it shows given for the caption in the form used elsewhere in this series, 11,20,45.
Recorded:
12,47,14
